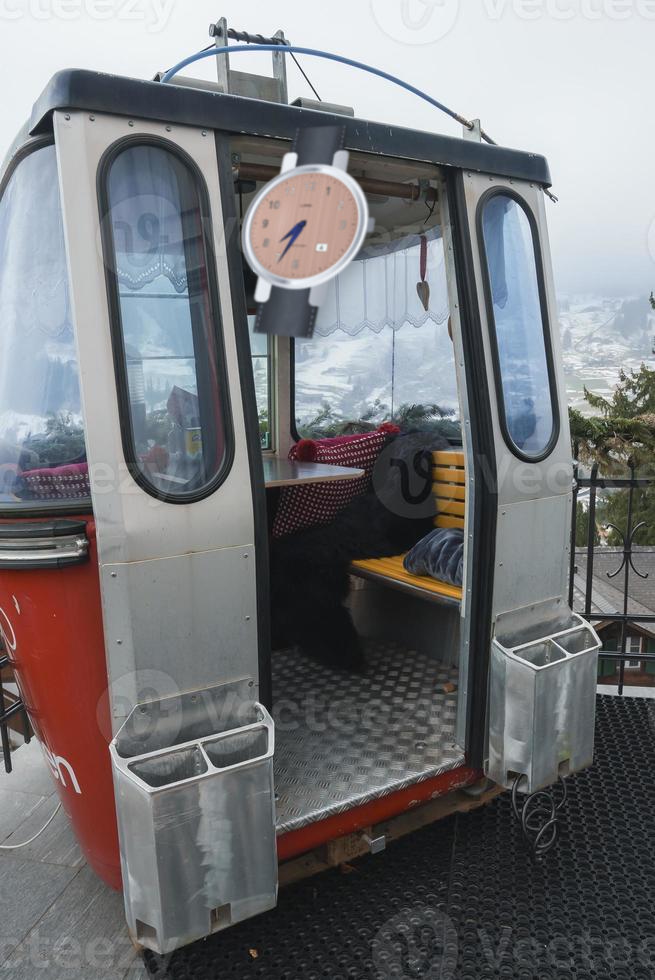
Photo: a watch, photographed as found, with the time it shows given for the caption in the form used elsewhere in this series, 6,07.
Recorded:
7,34
